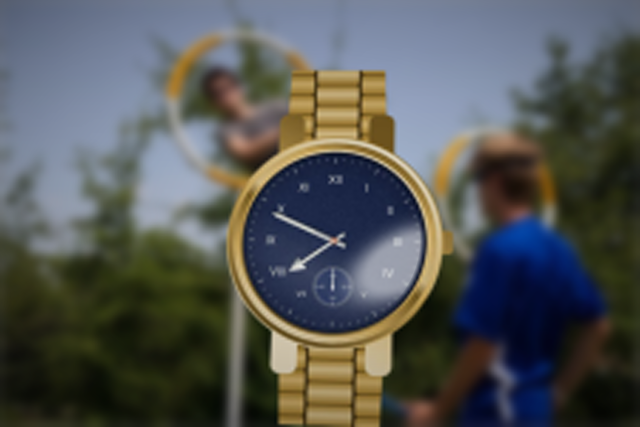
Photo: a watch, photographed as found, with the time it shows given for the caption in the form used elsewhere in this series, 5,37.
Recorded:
7,49
